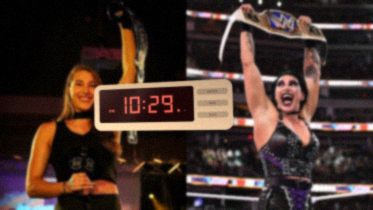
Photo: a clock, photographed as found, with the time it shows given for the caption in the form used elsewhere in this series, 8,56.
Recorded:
10,29
